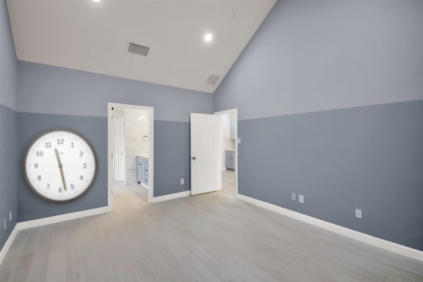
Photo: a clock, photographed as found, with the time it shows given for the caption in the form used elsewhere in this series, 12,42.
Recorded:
11,28
